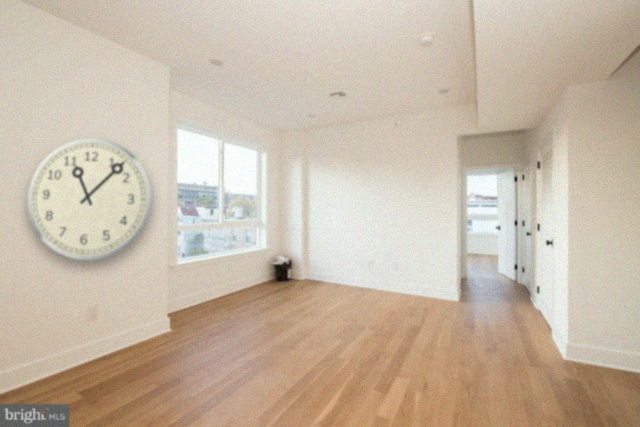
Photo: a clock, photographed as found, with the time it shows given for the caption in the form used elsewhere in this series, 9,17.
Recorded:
11,07
